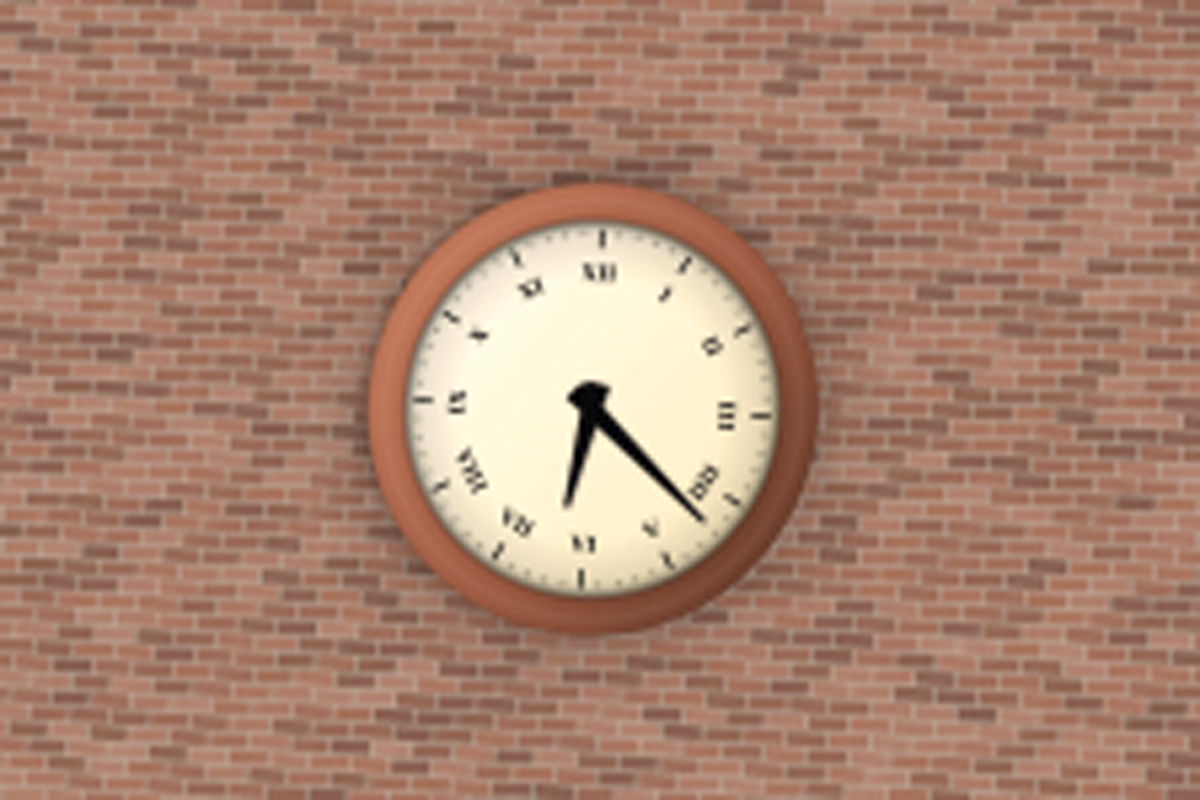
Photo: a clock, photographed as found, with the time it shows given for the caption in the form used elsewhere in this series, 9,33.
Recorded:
6,22
